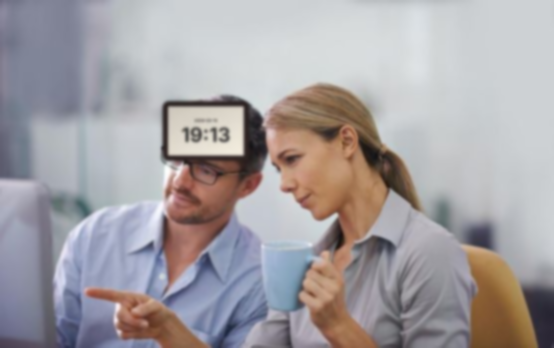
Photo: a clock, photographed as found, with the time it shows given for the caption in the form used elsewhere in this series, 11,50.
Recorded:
19,13
